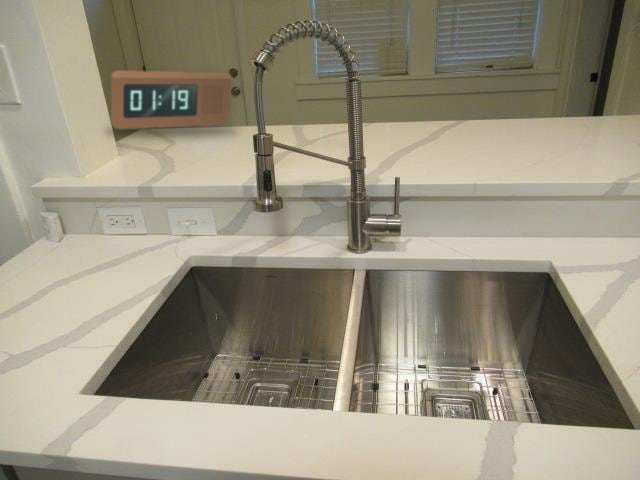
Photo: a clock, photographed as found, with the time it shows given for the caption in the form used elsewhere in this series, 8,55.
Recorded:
1,19
